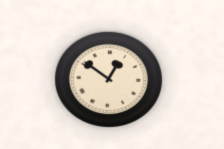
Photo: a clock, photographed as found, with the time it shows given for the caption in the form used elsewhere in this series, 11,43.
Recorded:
12,51
